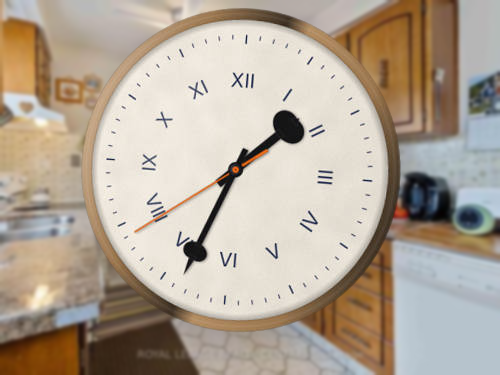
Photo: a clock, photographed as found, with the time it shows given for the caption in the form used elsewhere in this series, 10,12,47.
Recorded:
1,33,39
